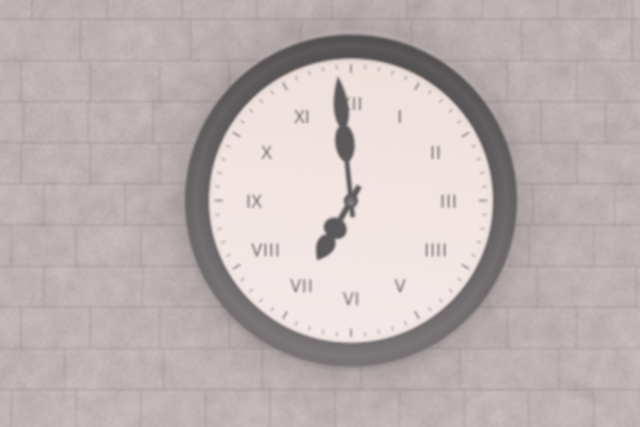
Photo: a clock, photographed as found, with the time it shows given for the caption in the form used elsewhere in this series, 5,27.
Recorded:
6,59
